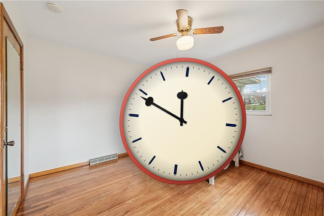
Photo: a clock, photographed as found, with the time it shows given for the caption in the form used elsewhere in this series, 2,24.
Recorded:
11,49
